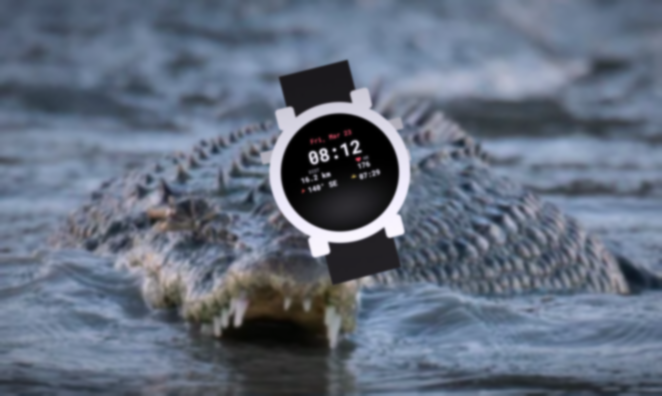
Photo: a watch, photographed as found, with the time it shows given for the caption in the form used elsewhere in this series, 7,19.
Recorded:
8,12
